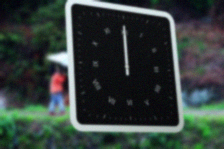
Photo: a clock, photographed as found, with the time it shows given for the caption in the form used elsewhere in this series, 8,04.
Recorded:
12,00
